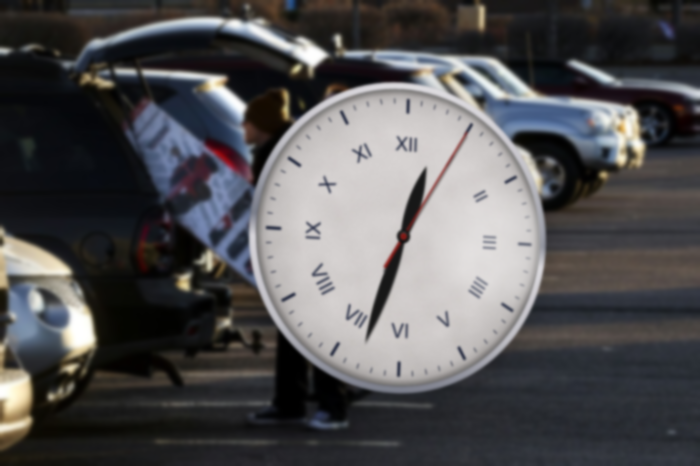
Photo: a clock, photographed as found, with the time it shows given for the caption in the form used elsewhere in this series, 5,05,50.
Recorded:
12,33,05
